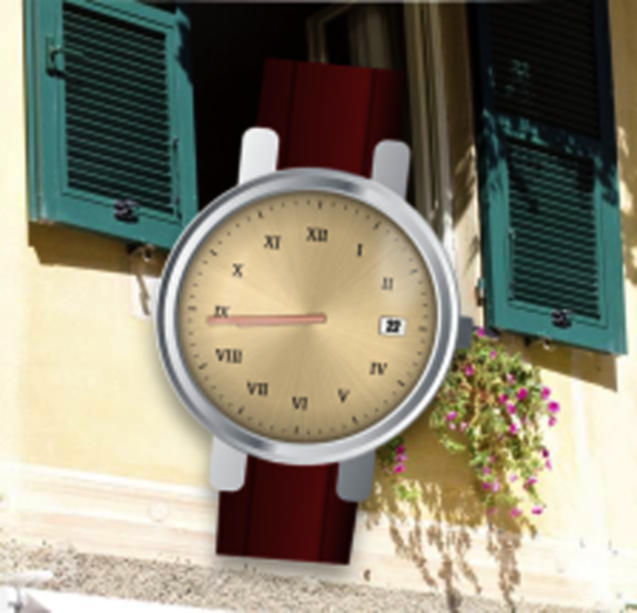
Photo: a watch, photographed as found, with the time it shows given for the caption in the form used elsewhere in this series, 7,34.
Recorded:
8,44
